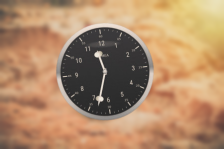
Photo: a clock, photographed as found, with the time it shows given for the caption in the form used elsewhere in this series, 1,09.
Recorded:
11,33
